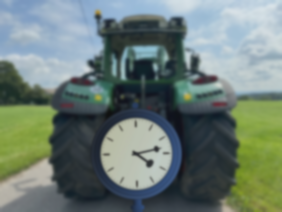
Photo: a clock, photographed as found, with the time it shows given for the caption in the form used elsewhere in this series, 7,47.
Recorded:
4,13
